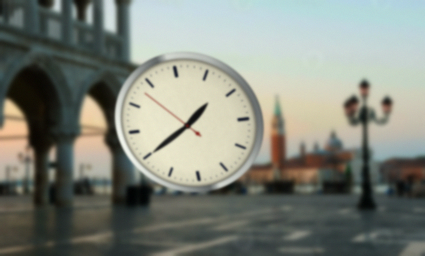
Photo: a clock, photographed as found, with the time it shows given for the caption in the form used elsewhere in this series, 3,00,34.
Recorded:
1,39,53
